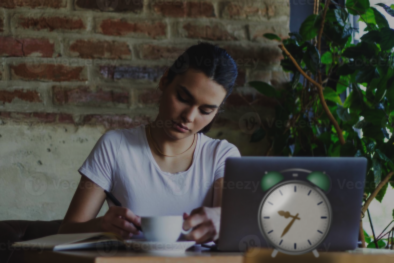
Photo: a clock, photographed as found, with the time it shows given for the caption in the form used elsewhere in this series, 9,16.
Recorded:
9,36
